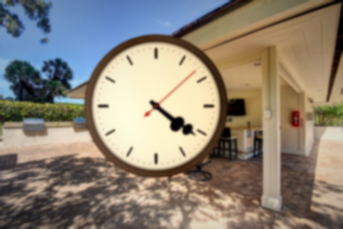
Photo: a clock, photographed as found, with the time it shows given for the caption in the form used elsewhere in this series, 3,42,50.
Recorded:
4,21,08
